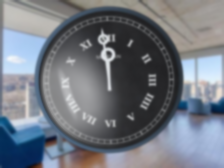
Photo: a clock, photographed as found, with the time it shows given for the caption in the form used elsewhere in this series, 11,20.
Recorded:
11,59
